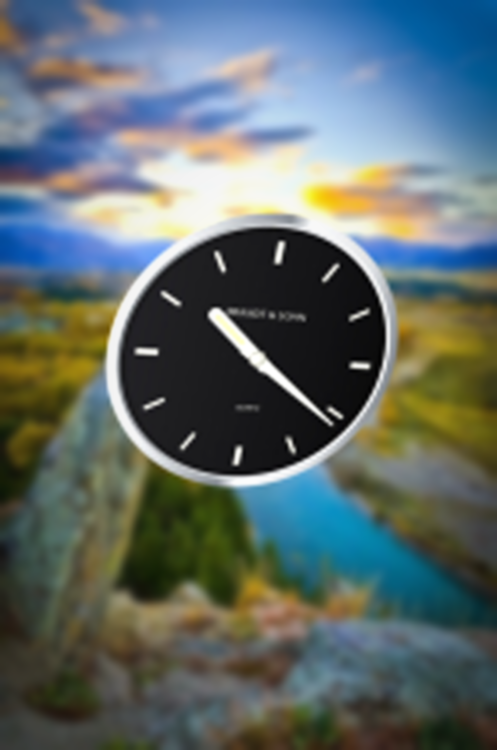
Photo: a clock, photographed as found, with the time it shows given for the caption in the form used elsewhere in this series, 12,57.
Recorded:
10,21
